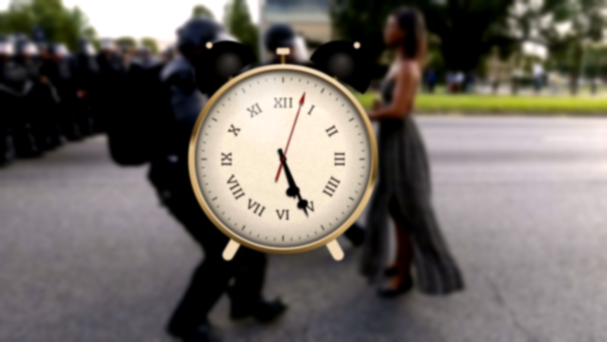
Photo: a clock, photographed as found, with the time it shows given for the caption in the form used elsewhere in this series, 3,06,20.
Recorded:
5,26,03
